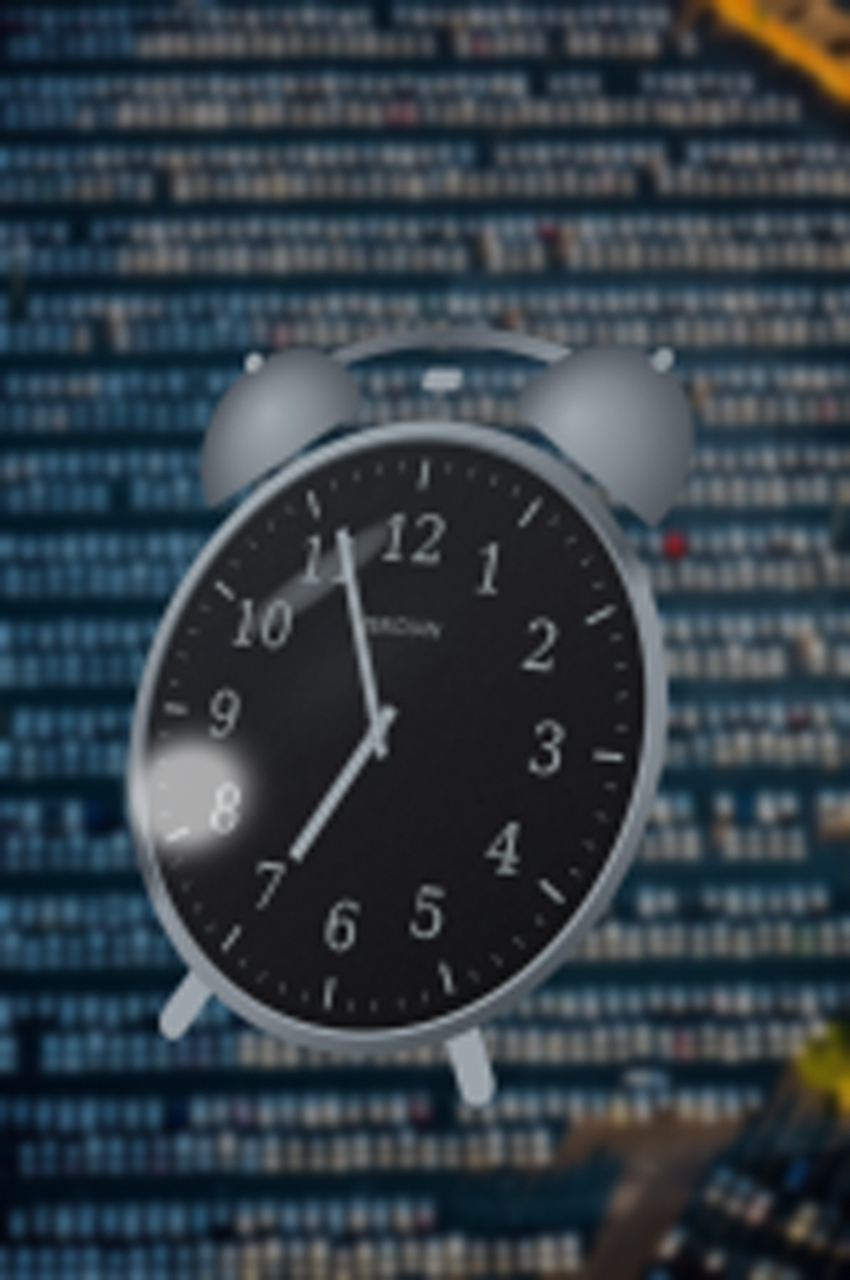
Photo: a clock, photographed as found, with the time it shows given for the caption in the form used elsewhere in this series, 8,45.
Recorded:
6,56
